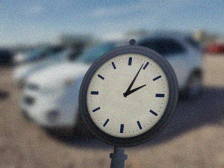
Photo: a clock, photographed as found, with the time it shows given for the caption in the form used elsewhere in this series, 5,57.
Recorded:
2,04
